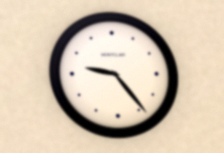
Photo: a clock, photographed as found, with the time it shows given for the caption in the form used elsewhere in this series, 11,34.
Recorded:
9,24
